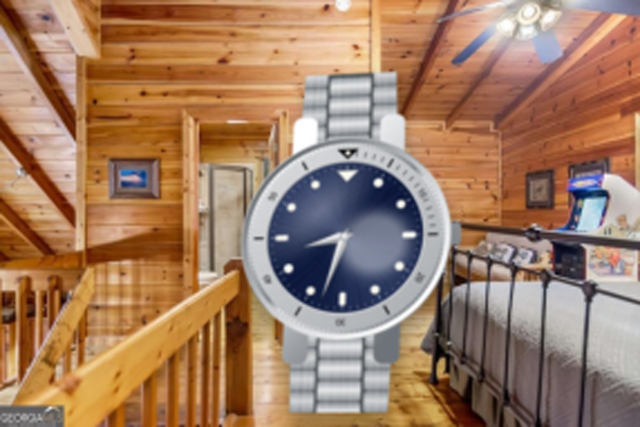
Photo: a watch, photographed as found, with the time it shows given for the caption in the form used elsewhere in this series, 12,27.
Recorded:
8,33
